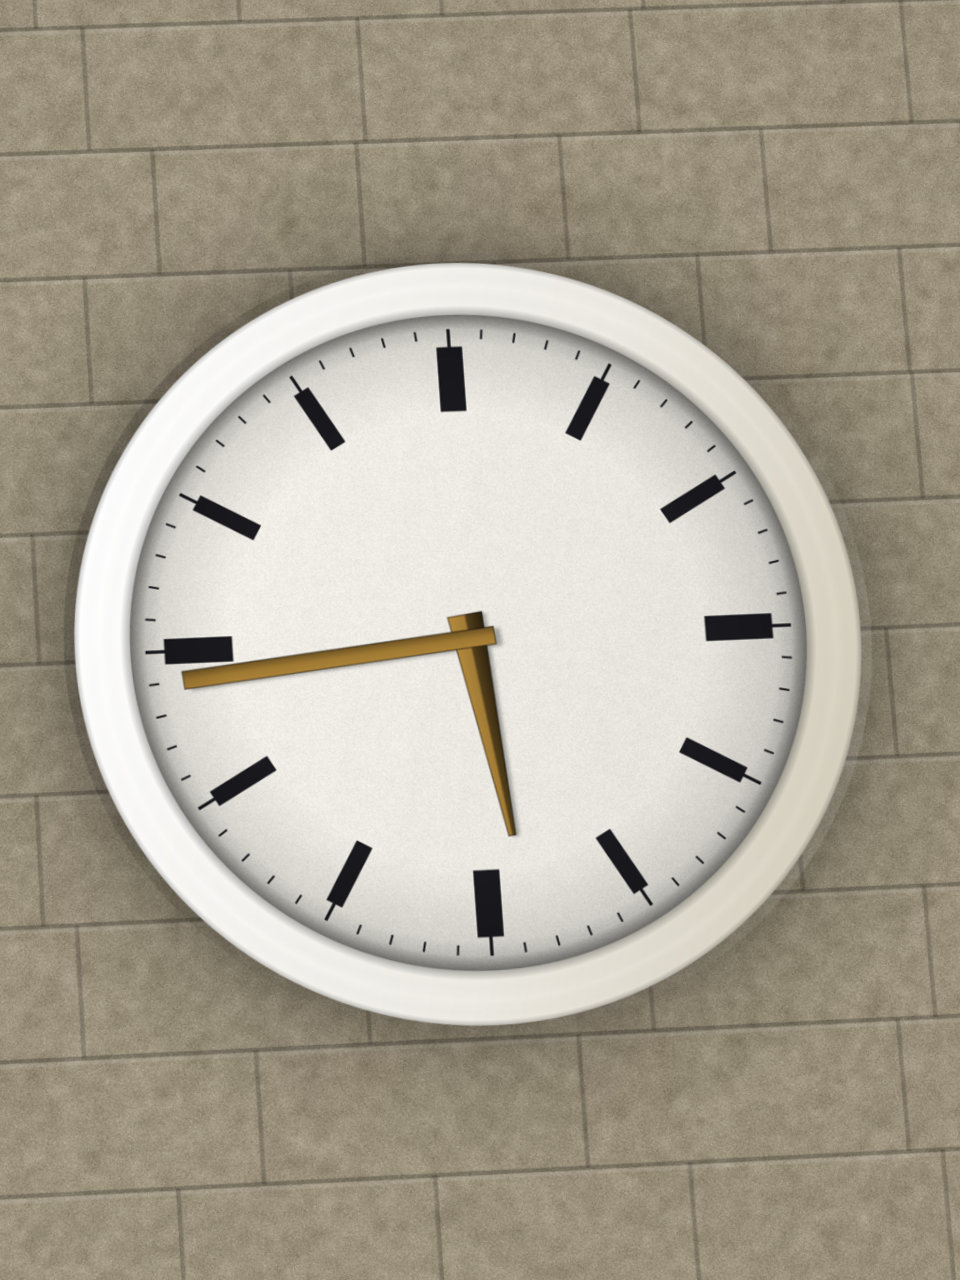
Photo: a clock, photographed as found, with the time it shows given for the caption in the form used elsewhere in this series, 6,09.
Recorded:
5,44
